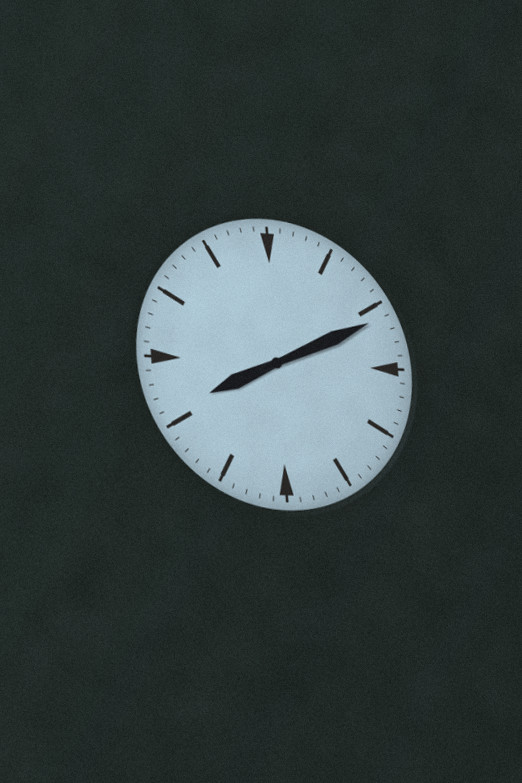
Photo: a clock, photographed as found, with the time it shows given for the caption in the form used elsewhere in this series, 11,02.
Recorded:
8,11
